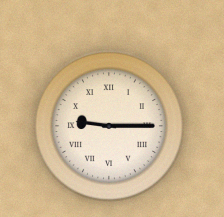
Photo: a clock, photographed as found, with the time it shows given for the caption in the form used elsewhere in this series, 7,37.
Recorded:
9,15
